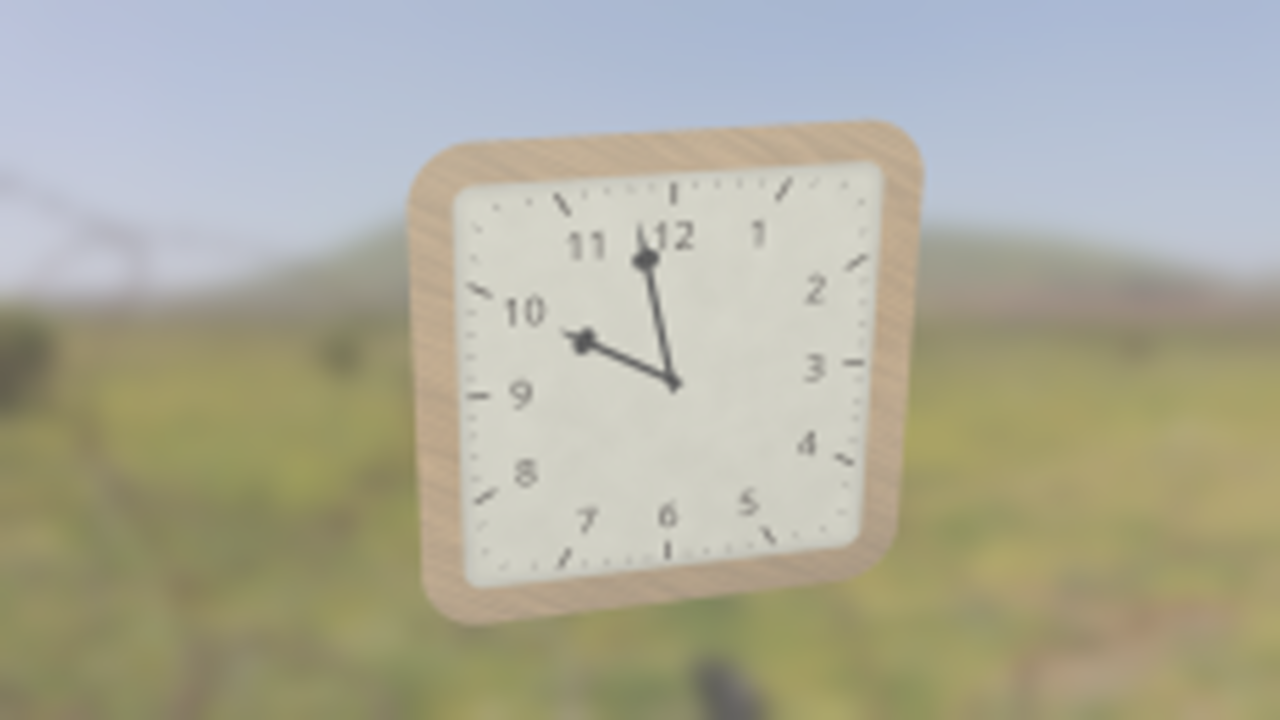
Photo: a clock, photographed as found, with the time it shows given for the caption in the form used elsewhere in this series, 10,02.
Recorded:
9,58
